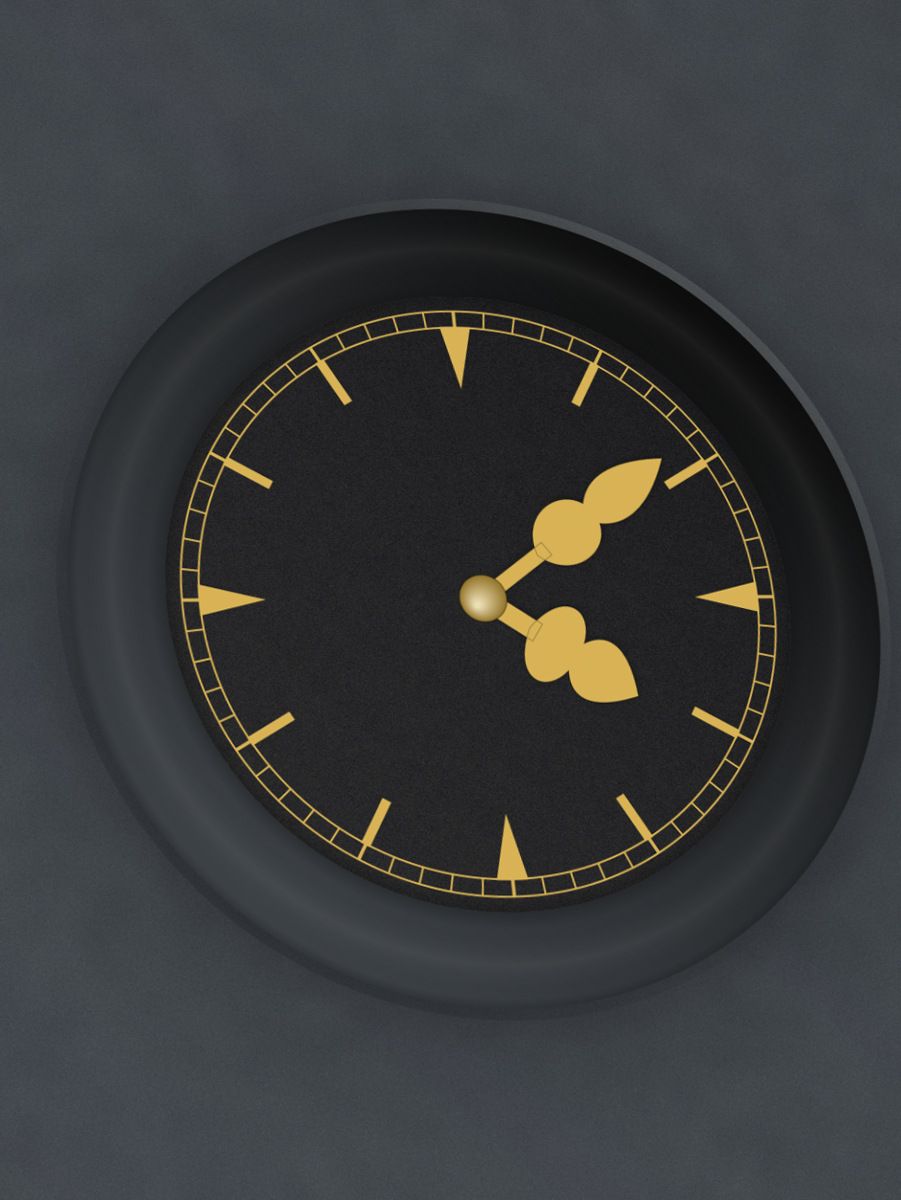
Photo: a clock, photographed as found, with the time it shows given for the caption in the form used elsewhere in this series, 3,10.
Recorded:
4,09
